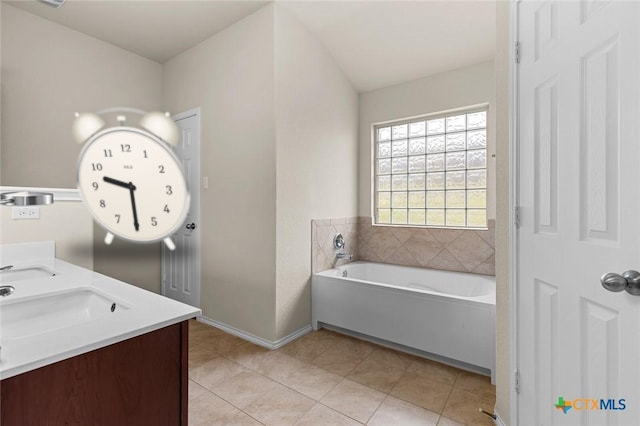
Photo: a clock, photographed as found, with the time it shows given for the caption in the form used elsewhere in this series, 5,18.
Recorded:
9,30
